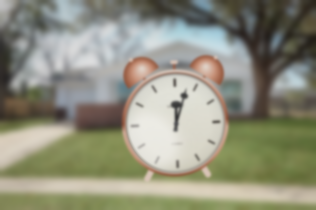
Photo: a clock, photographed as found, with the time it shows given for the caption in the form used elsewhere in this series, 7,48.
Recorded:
12,03
